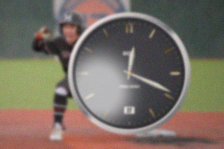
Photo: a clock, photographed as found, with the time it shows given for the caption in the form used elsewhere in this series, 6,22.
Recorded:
12,19
